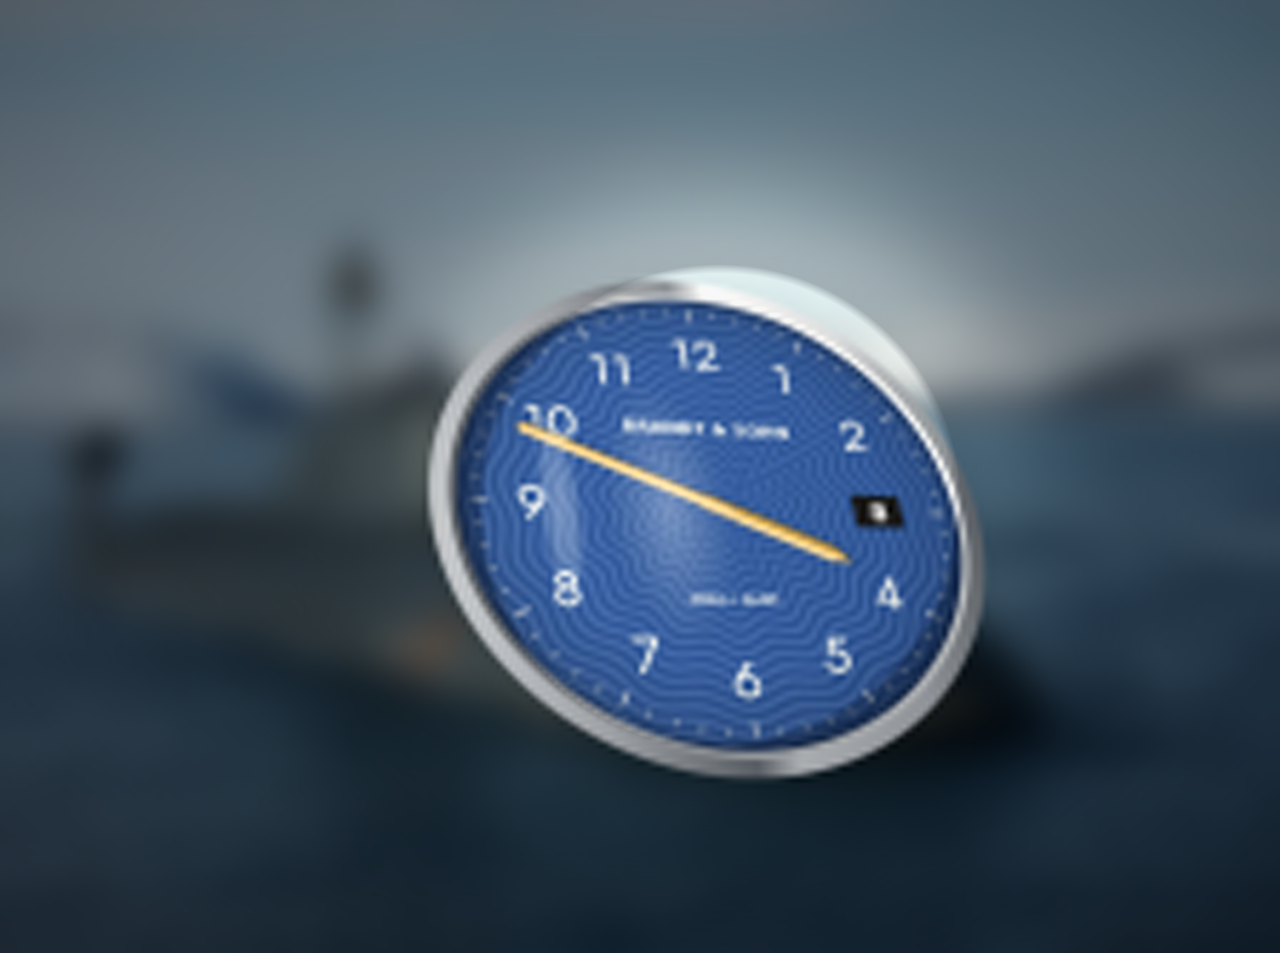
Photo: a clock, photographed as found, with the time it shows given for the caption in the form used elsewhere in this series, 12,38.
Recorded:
3,49
